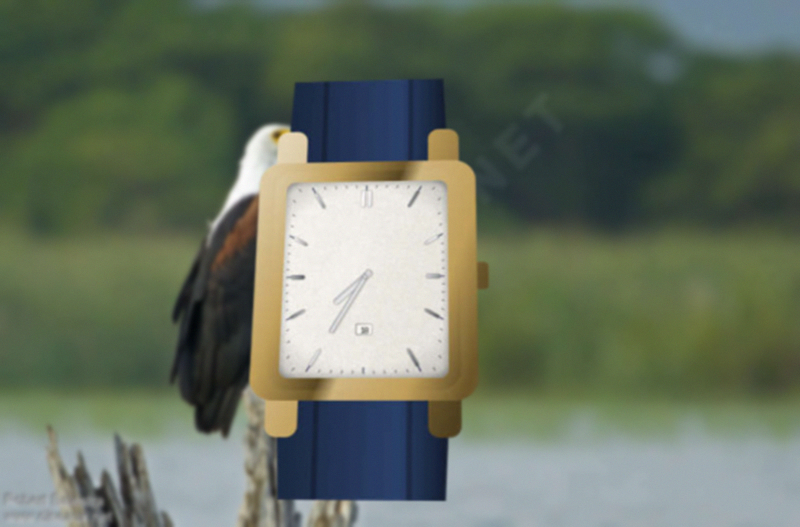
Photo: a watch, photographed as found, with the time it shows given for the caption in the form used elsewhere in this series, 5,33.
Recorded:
7,35
